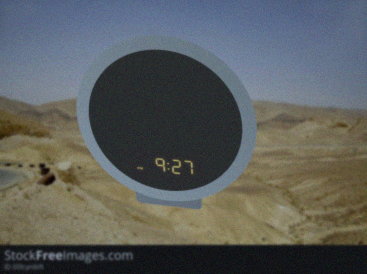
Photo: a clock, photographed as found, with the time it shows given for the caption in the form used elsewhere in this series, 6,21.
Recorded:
9,27
